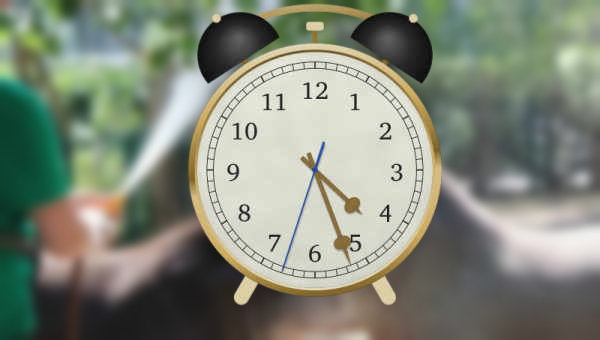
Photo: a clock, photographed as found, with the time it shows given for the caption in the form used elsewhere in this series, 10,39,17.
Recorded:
4,26,33
